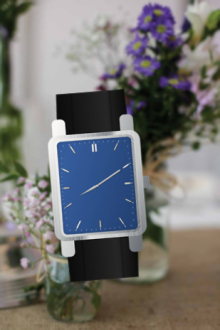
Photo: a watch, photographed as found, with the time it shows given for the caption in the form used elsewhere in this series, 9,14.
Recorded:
8,10
